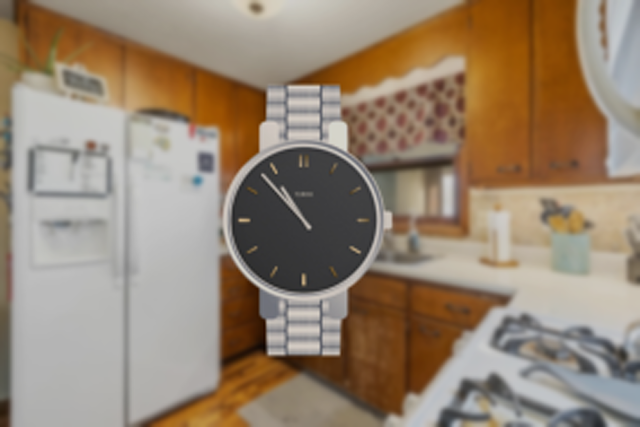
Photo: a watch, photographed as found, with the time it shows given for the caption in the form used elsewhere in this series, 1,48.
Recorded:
10,53
